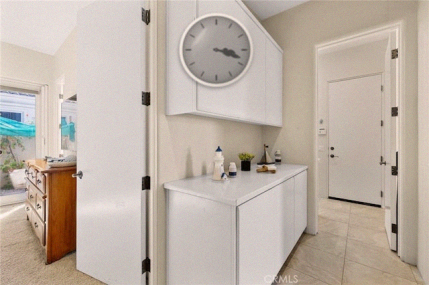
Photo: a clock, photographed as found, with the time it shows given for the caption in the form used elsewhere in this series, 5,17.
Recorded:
3,18
